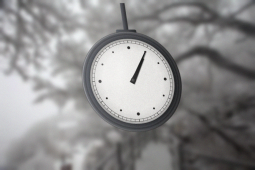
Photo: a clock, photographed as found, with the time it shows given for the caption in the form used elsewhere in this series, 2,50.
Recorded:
1,05
